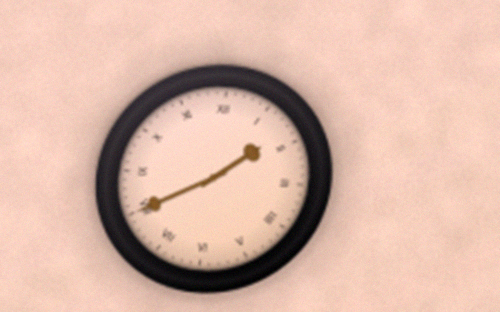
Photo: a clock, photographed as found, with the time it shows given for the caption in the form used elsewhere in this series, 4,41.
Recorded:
1,40
